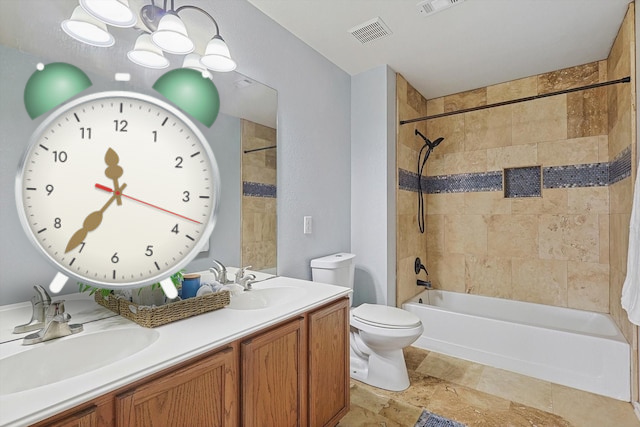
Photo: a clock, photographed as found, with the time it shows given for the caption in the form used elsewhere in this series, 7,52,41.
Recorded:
11,36,18
